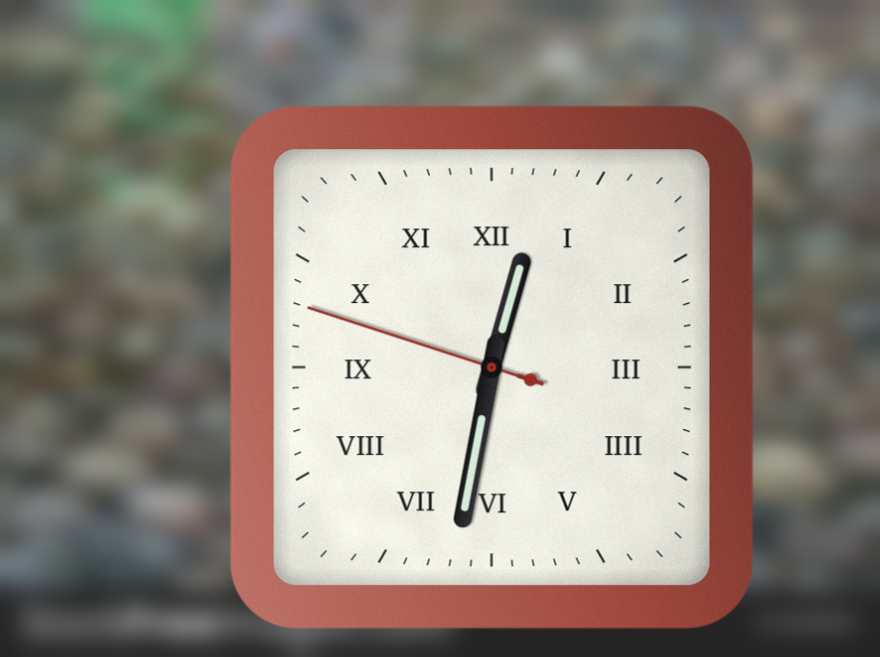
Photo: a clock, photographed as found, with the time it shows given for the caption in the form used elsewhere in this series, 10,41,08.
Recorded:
12,31,48
